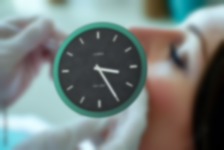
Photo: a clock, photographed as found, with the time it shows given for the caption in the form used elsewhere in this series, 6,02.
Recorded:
3,25
